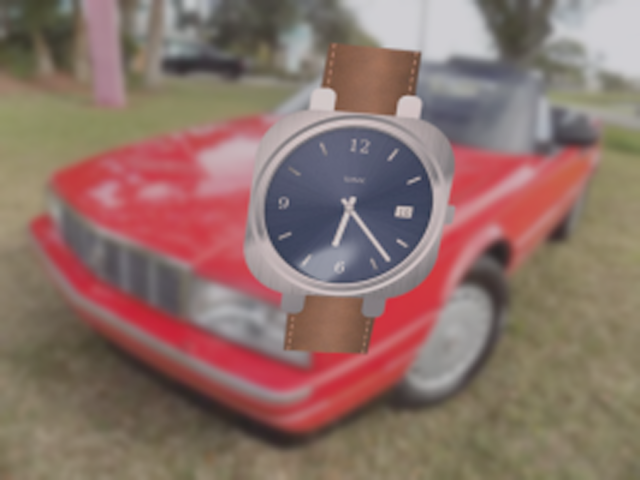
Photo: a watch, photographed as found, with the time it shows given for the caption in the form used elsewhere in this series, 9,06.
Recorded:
6,23
